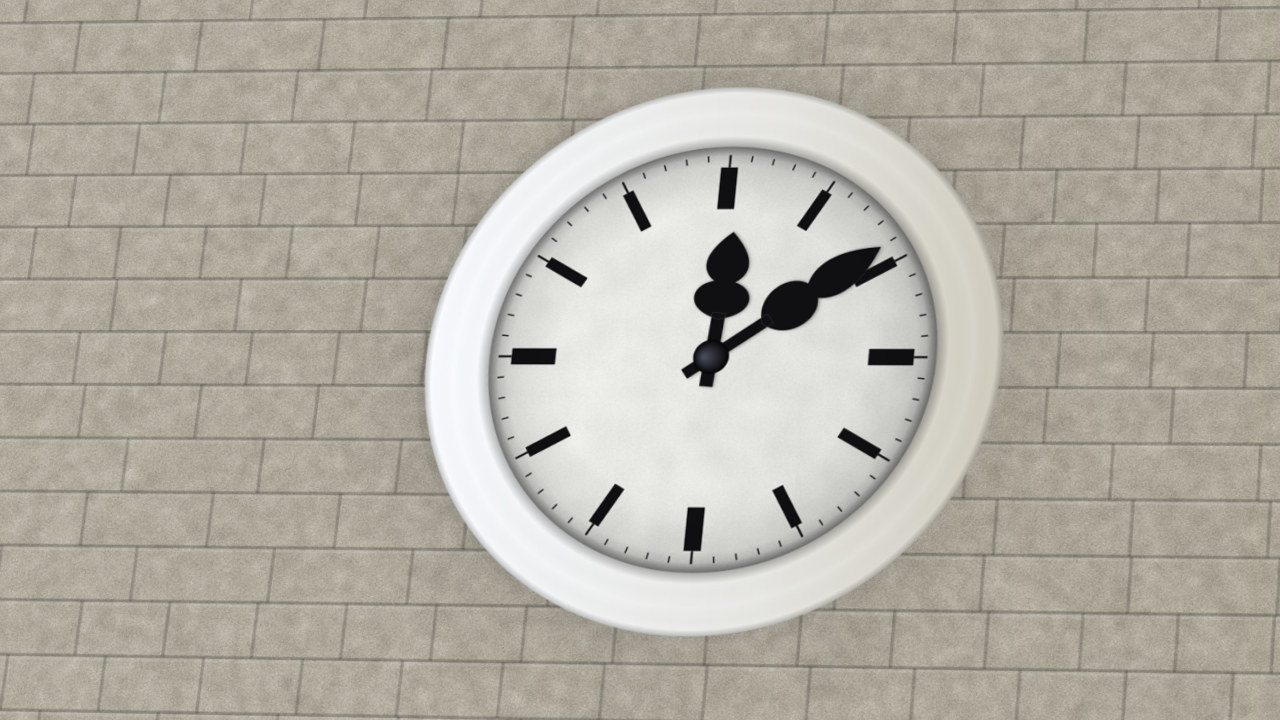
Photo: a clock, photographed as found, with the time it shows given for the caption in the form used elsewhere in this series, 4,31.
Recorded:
12,09
